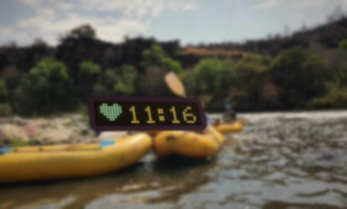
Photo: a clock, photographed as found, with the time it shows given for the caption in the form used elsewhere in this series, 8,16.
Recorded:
11,16
